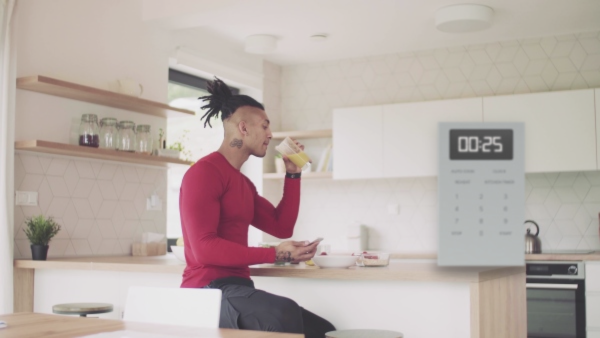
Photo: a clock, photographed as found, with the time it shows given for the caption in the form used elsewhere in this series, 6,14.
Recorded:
0,25
